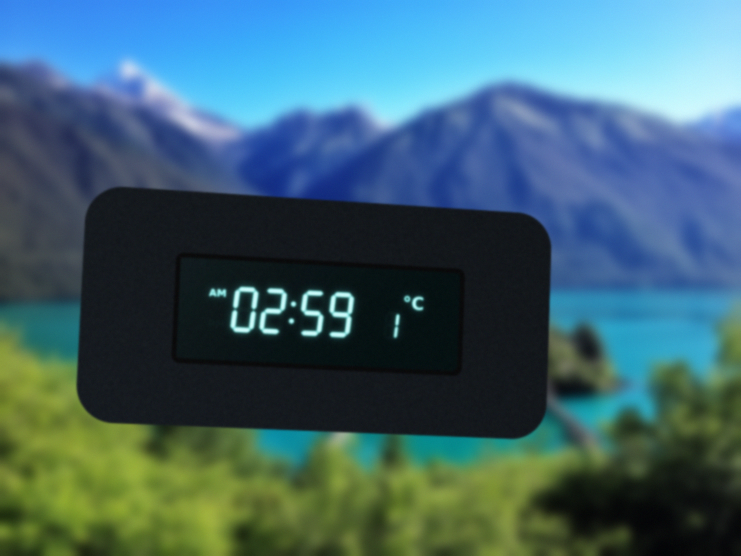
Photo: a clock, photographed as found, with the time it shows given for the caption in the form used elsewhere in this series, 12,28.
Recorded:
2,59
